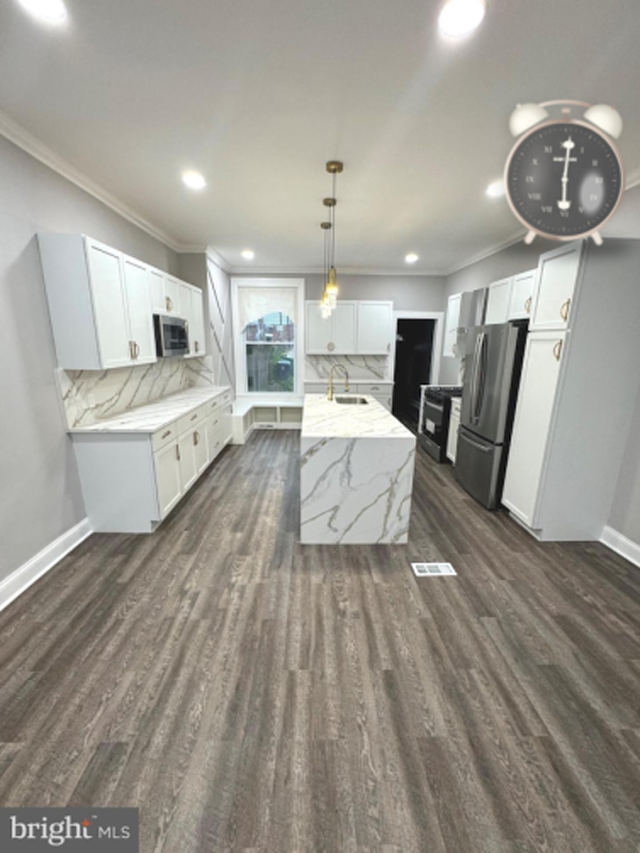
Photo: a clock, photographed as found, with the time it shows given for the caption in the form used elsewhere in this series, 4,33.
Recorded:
6,01
